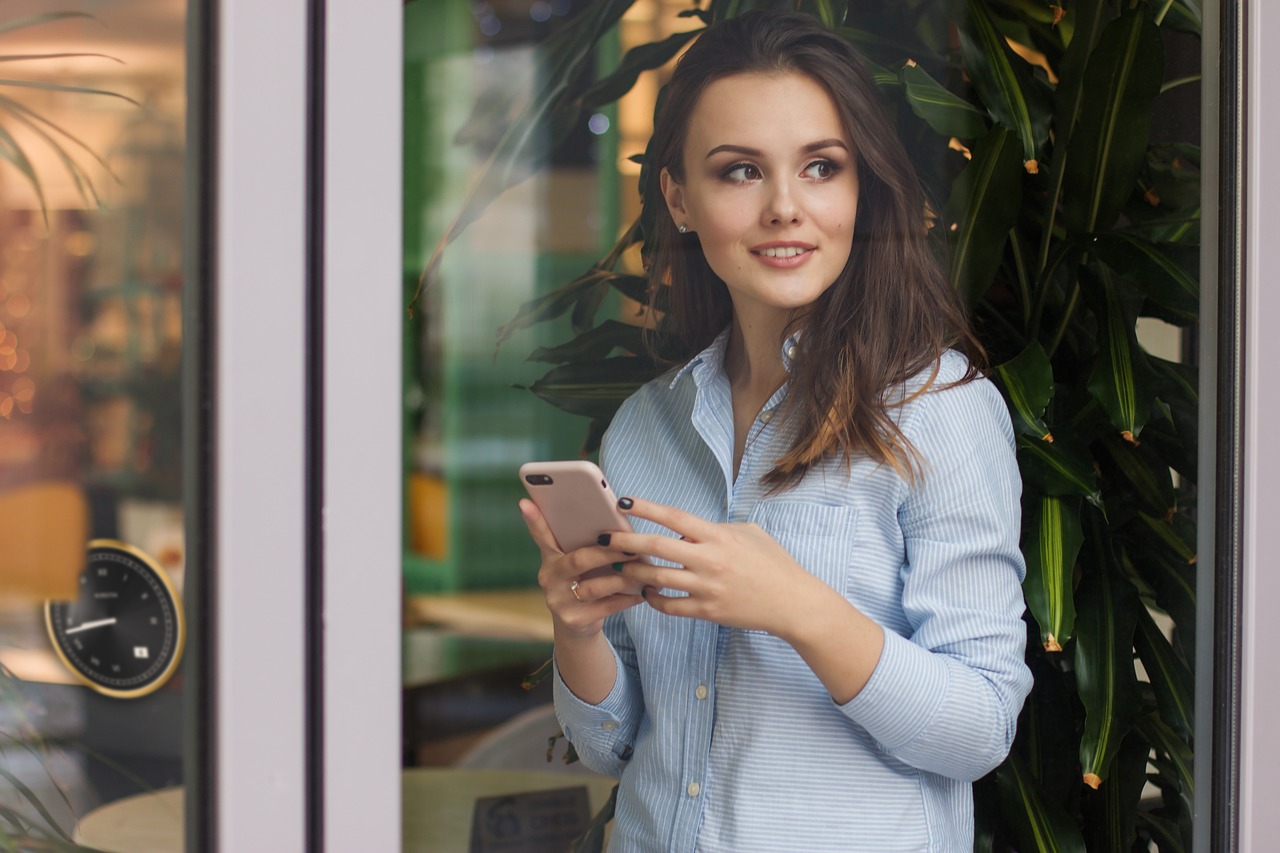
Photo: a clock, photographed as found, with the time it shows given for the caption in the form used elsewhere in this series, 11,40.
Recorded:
8,43
